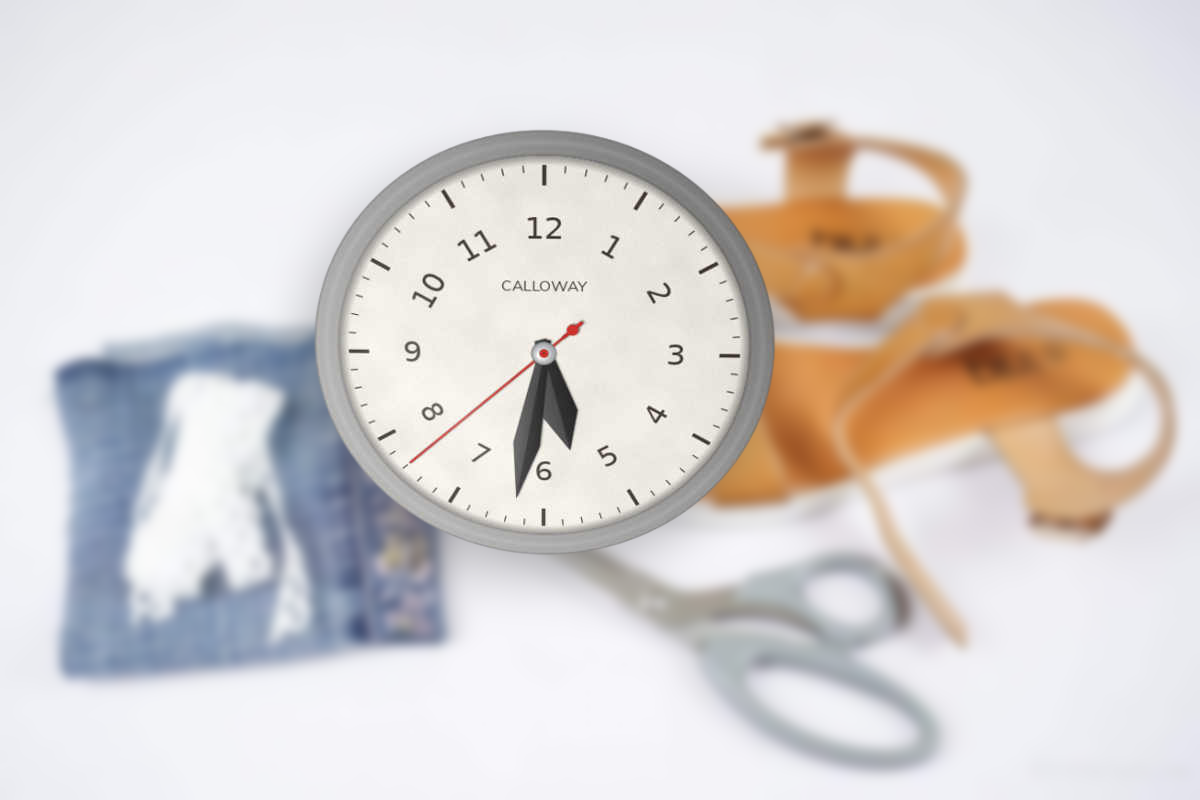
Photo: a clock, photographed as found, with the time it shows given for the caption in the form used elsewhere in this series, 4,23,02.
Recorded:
5,31,38
